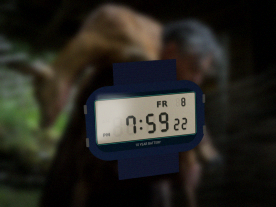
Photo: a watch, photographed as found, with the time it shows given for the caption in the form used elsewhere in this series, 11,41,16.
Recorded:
7,59,22
